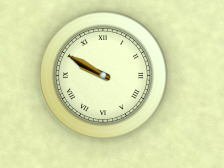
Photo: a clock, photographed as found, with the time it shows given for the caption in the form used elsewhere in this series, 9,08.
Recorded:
9,50
